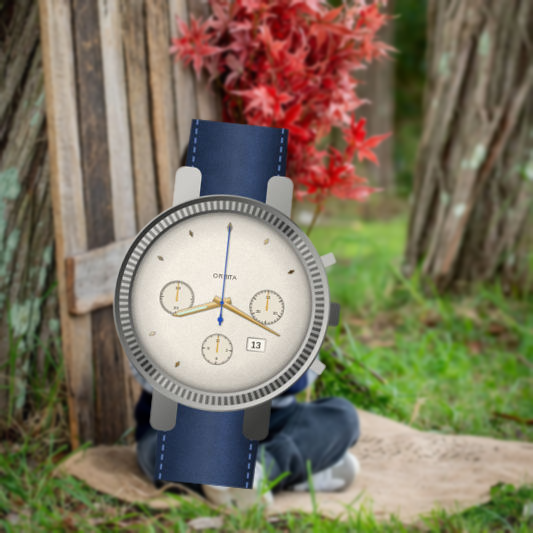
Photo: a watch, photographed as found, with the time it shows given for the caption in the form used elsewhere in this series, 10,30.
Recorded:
8,19
